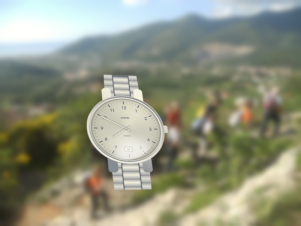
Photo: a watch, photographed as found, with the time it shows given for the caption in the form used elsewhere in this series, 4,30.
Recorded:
7,50
